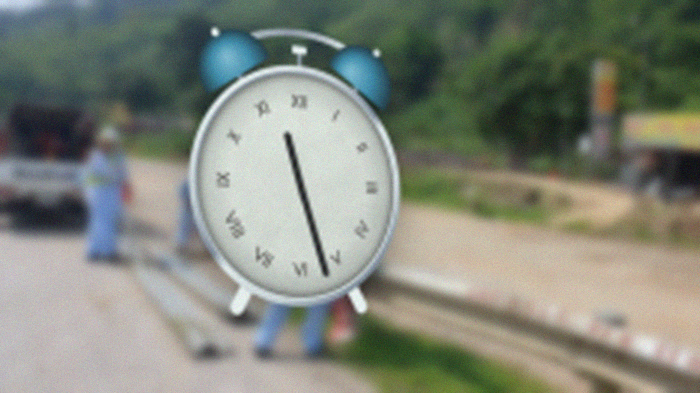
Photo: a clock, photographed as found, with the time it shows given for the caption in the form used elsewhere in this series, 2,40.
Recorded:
11,27
